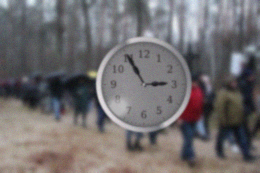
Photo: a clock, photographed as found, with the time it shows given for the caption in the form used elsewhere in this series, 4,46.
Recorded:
2,55
